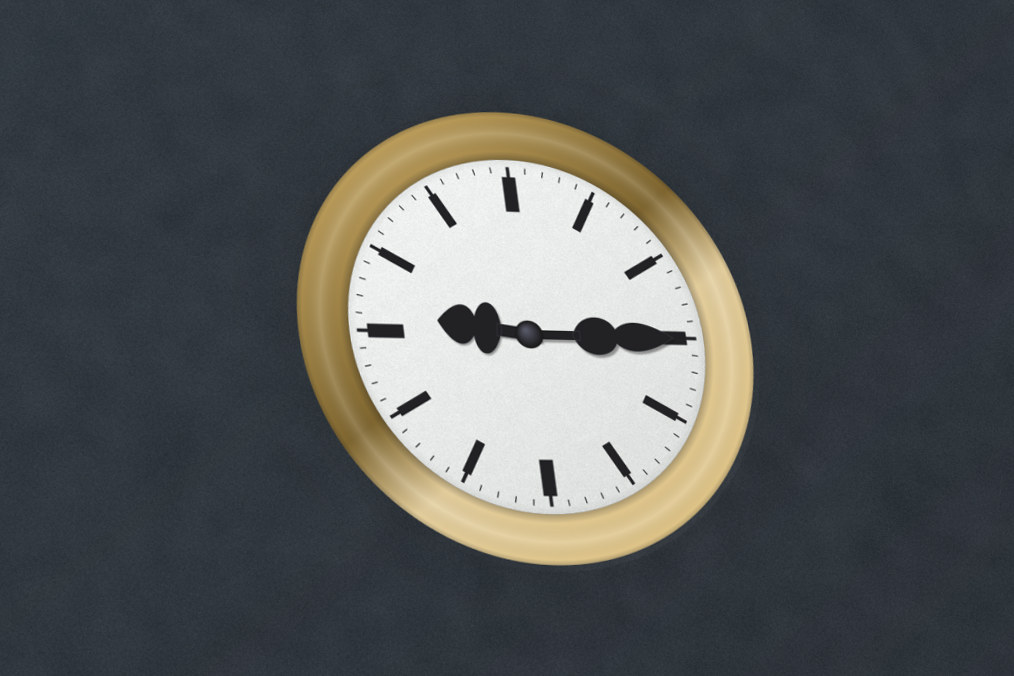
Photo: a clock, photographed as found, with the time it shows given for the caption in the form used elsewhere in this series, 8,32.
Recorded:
9,15
